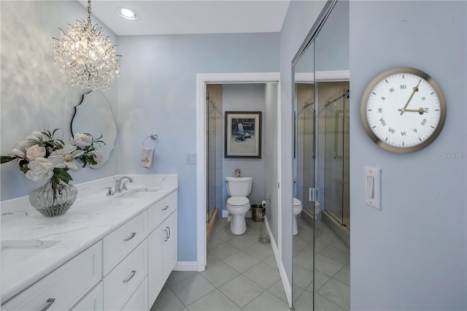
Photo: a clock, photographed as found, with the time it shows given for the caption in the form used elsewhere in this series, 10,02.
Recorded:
3,05
